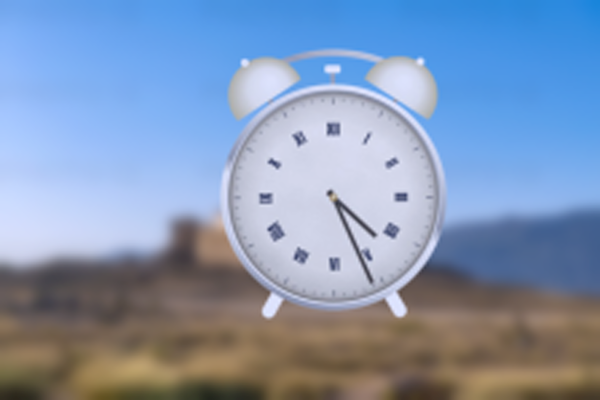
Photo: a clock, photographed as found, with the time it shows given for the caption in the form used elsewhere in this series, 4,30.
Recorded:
4,26
